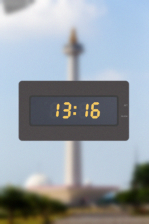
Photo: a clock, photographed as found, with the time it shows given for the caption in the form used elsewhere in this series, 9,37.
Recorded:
13,16
